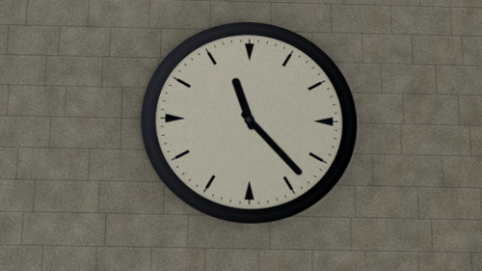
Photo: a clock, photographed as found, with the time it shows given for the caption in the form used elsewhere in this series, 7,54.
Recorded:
11,23
